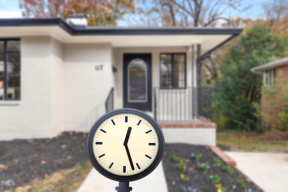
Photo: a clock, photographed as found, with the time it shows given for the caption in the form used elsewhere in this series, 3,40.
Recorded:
12,27
